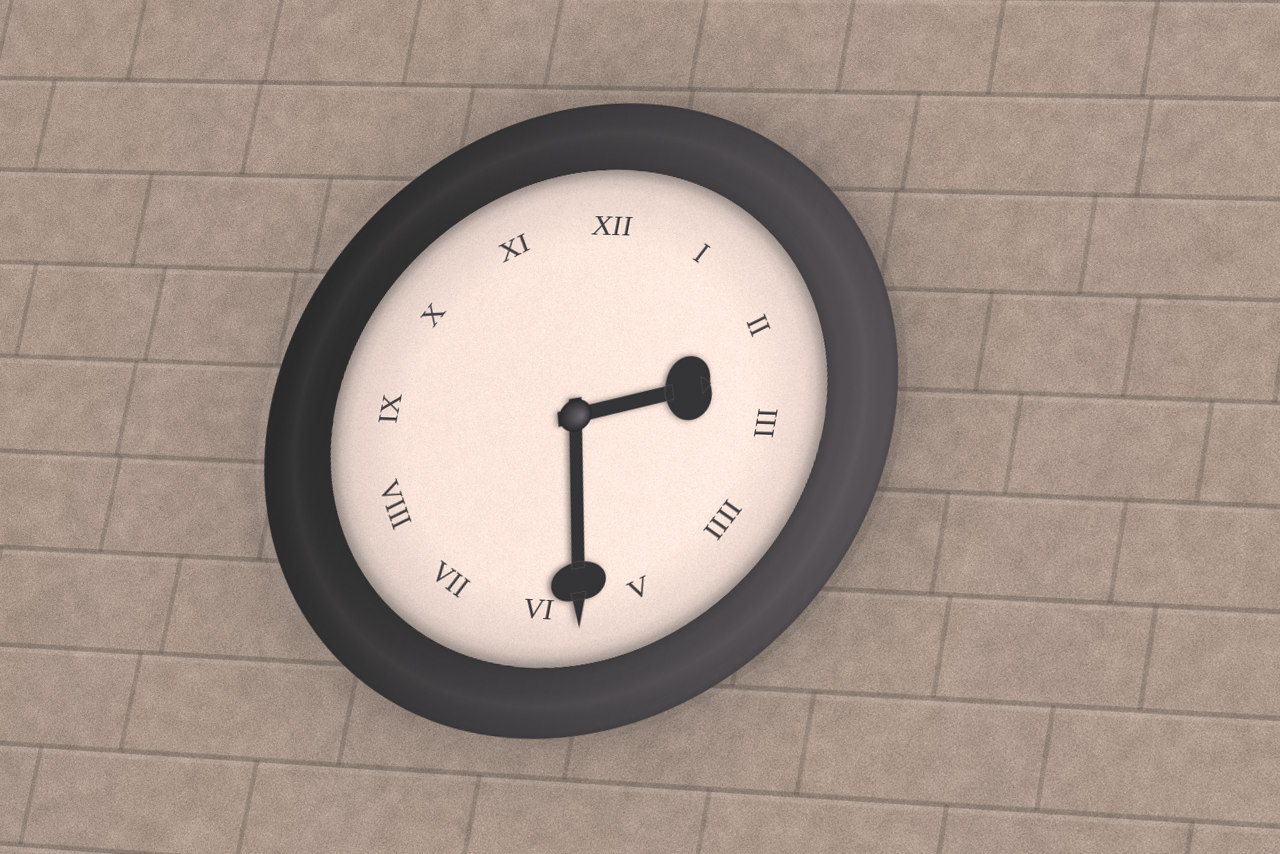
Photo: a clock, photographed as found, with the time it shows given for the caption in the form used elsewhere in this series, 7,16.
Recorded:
2,28
